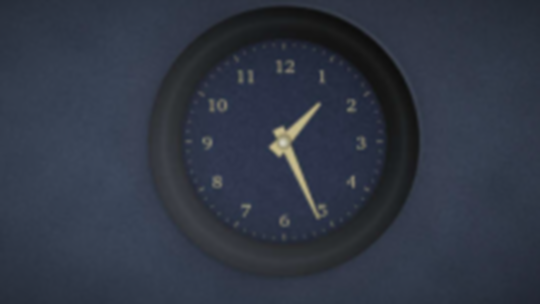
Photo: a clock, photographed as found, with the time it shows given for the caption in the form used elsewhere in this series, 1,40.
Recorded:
1,26
